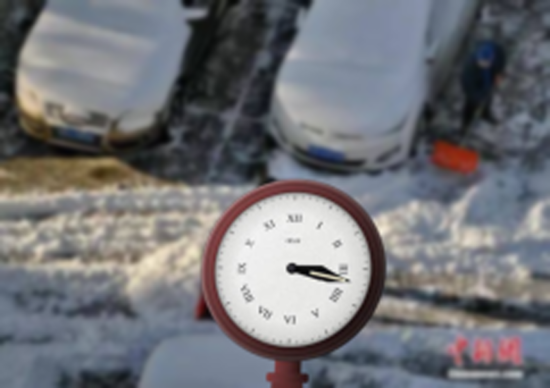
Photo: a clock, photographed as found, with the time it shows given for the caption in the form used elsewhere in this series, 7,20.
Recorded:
3,17
